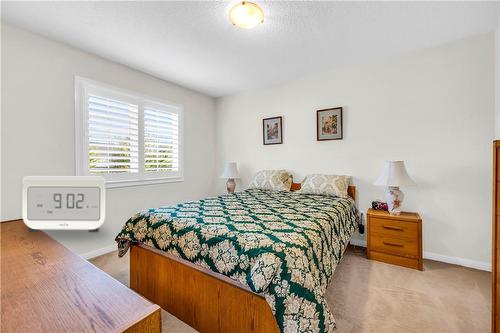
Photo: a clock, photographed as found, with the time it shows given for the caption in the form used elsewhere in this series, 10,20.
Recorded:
9,02
